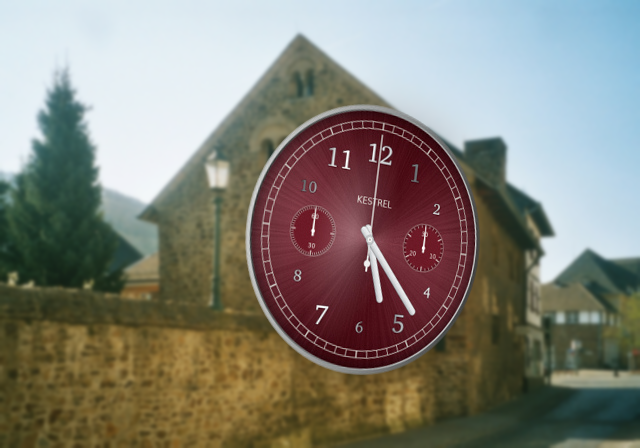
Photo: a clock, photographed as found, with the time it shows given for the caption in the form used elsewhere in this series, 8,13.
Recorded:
5,23
